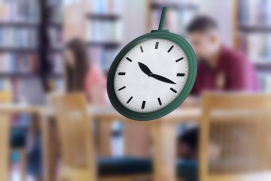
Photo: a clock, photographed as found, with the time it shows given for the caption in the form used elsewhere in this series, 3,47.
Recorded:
10,18
